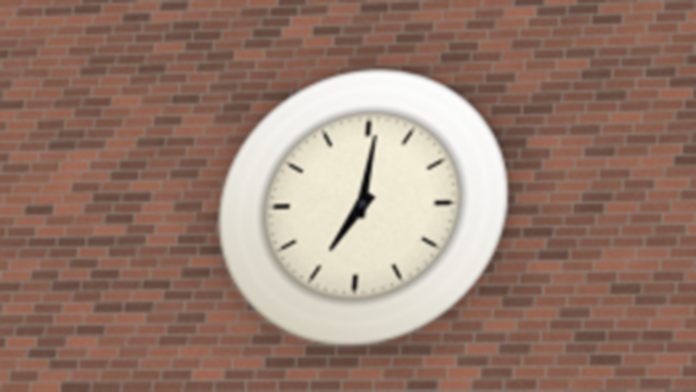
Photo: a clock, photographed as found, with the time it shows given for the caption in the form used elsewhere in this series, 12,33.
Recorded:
7,01
